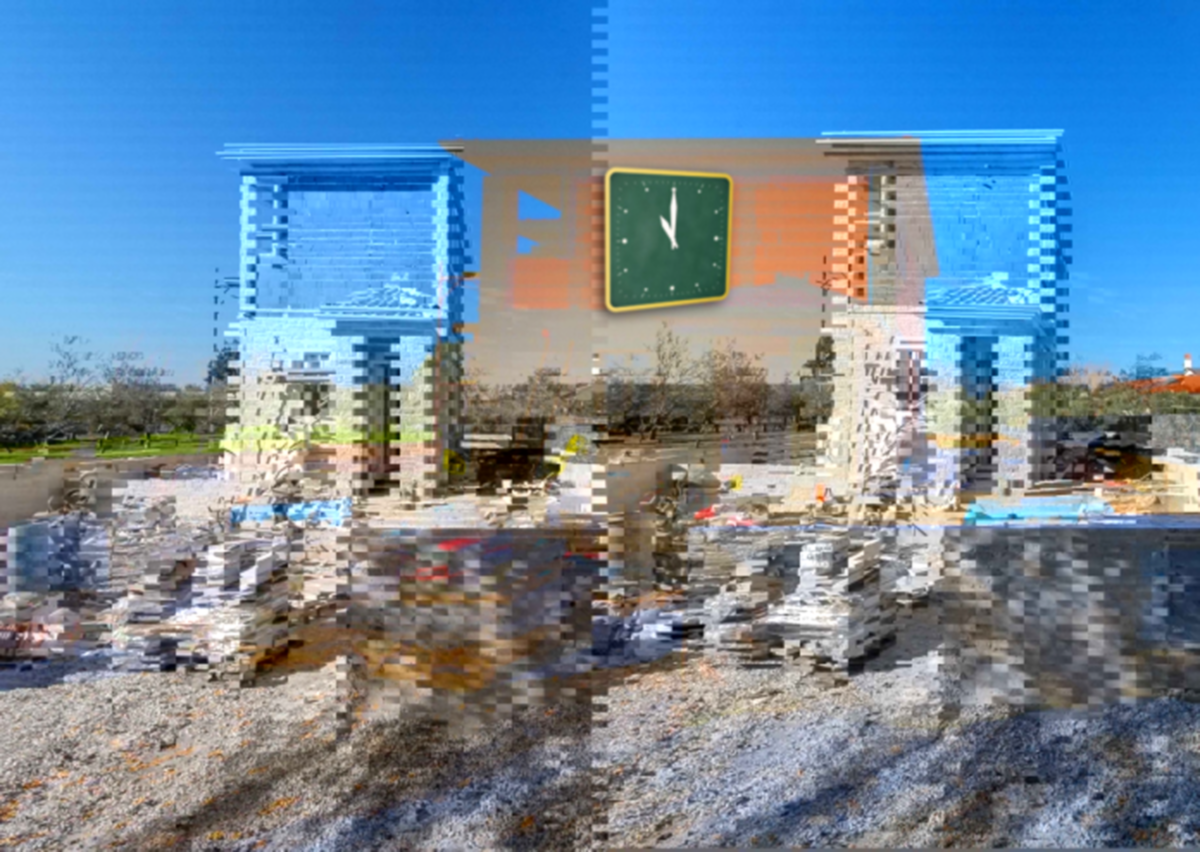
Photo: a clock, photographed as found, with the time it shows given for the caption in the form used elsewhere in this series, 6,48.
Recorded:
11,00
